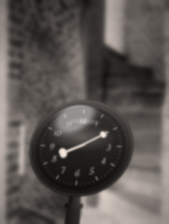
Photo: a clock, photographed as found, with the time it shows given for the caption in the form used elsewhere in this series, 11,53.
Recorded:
8,10
